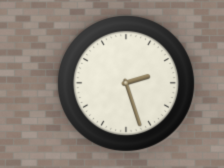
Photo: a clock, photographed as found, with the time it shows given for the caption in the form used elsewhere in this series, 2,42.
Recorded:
2,27
